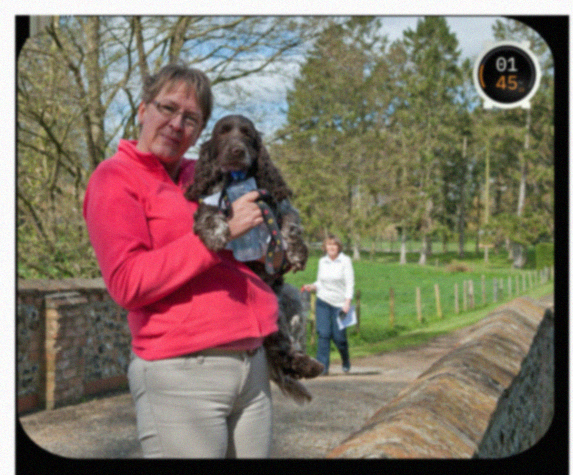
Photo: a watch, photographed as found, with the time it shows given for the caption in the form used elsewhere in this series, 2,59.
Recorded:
1,45
